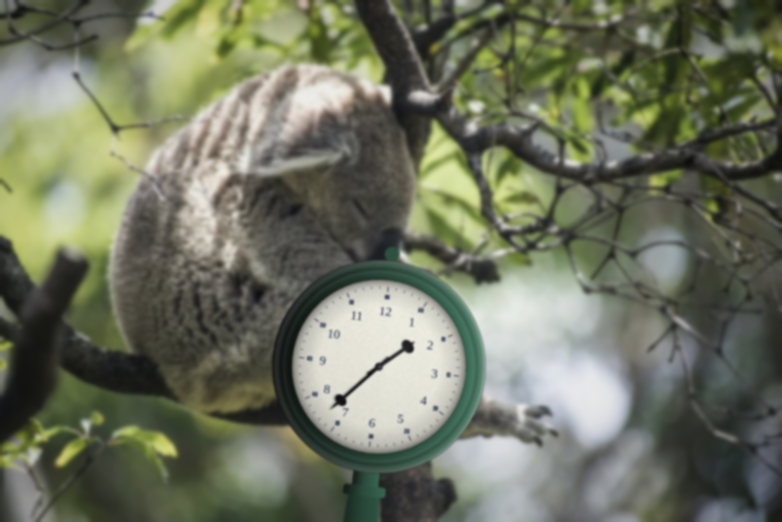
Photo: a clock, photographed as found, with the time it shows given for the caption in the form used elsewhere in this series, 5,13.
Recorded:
1,37
